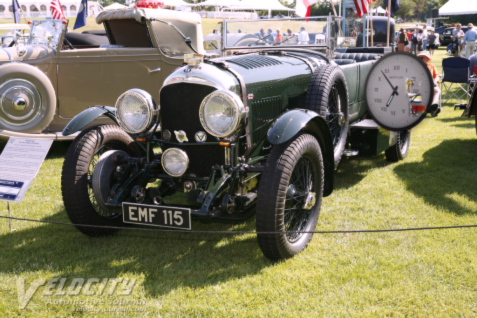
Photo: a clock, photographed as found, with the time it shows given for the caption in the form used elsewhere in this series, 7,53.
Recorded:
6,53
